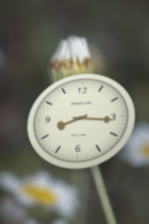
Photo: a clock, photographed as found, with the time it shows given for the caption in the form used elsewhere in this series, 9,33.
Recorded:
8,16
